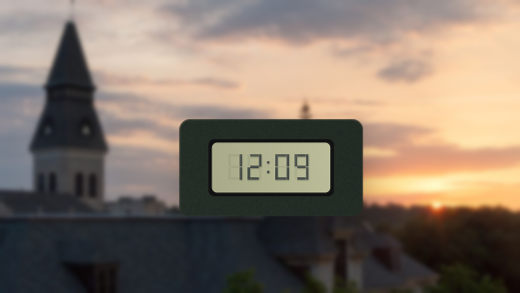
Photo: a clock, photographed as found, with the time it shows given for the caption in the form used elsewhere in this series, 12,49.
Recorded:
12,09
